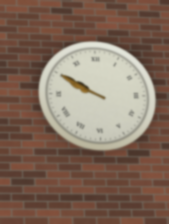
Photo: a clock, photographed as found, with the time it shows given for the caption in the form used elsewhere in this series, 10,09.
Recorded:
9,50
